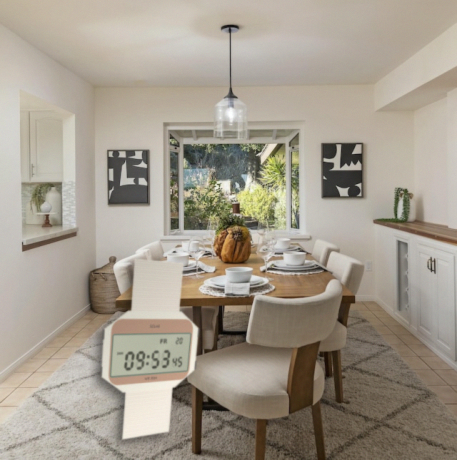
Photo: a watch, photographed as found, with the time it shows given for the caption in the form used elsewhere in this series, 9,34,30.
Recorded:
9,53,45
